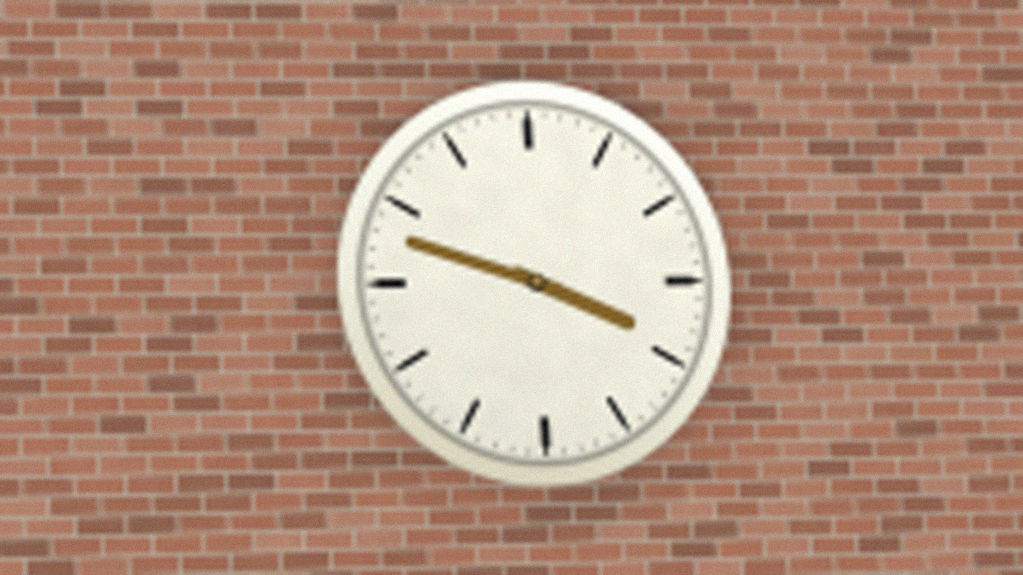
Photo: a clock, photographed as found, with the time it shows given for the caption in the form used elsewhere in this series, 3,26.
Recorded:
3,48
